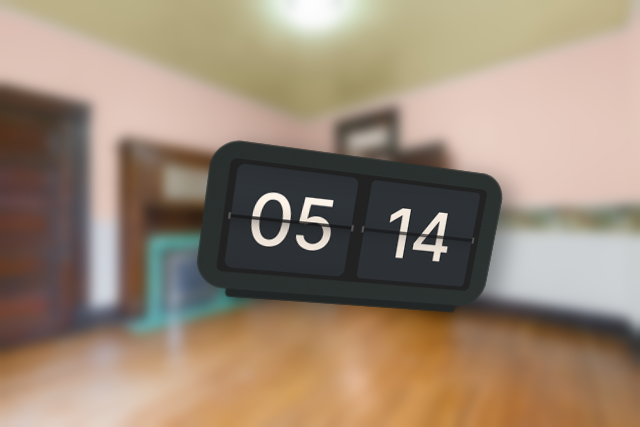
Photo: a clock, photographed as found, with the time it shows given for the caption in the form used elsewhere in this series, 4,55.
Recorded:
5,14
